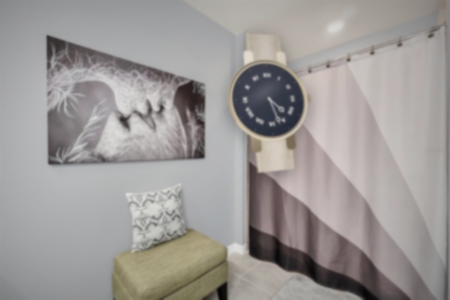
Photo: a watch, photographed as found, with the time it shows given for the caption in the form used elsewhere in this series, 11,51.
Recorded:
4,27
